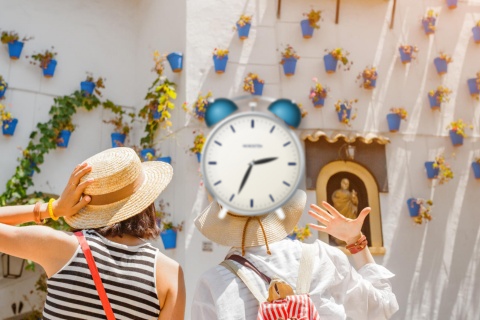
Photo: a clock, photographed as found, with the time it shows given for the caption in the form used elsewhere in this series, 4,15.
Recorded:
2,34
